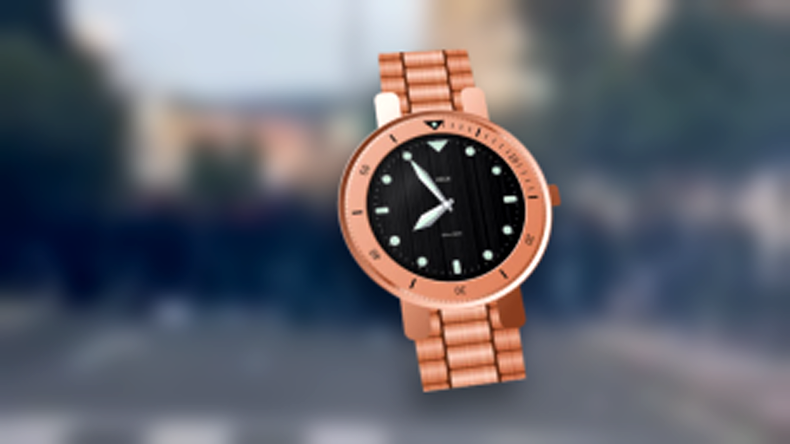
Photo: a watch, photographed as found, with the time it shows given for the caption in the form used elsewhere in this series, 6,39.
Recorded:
7,55
